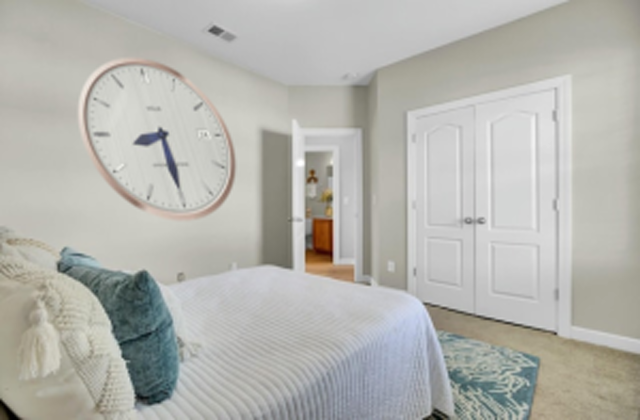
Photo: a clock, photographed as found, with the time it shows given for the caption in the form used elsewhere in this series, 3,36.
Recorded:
8,30
